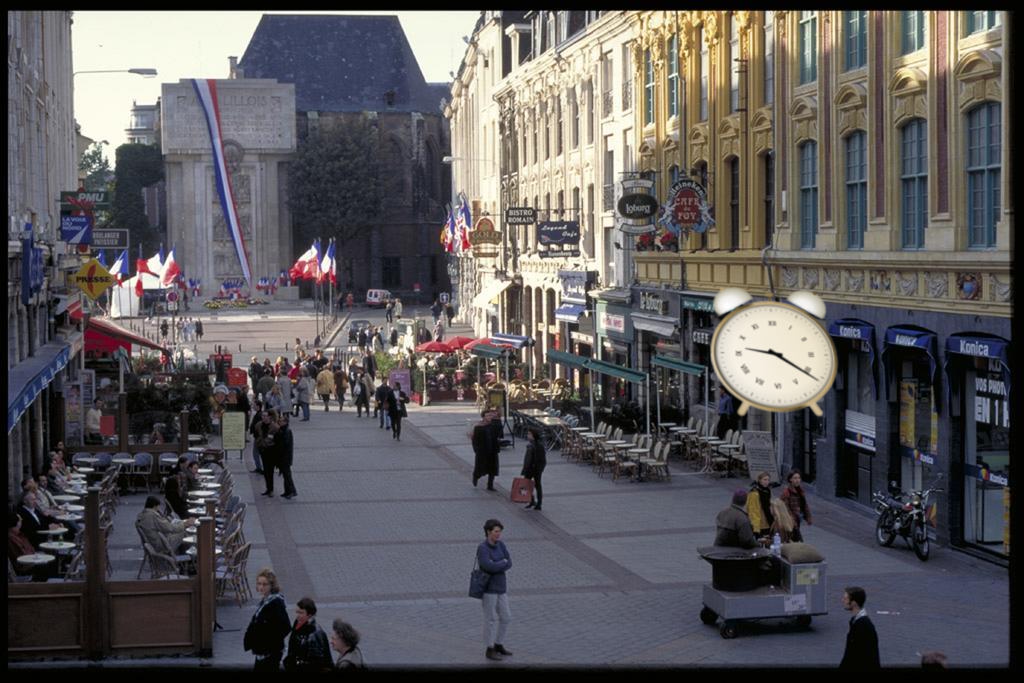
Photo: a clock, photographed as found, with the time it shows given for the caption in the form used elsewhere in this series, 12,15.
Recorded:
9,21
